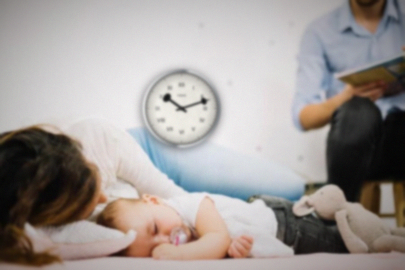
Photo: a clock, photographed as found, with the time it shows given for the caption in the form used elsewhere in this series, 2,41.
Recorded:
10,12
